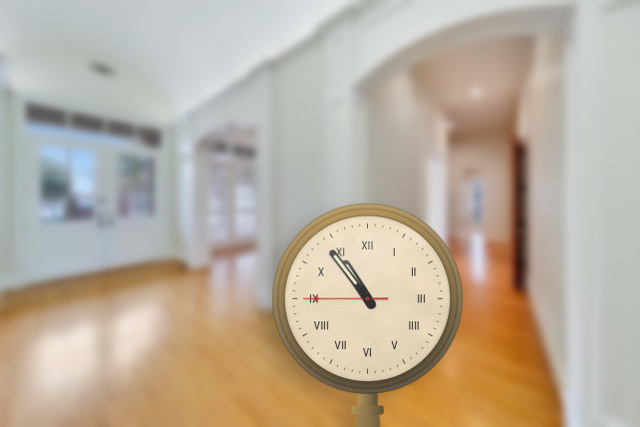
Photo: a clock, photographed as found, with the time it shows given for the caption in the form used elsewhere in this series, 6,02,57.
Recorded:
10,53,45
